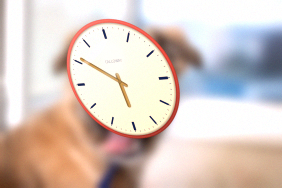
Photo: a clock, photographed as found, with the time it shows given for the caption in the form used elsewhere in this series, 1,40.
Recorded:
5,51
